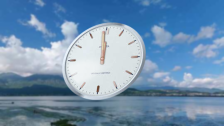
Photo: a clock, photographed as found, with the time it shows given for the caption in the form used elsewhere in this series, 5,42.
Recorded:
11,59
